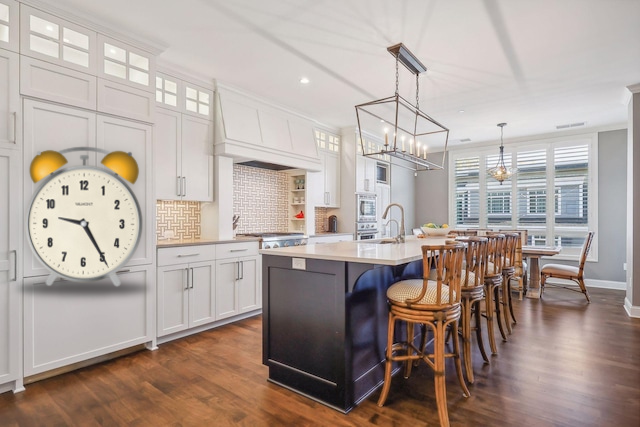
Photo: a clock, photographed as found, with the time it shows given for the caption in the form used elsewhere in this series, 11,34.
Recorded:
9,25
